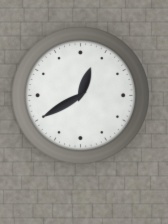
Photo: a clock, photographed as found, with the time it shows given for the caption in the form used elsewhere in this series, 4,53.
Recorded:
12,40
